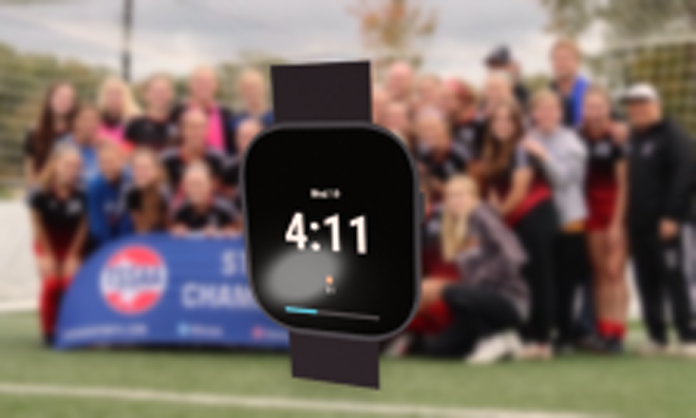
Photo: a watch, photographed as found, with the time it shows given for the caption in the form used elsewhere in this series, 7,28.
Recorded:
4,11
